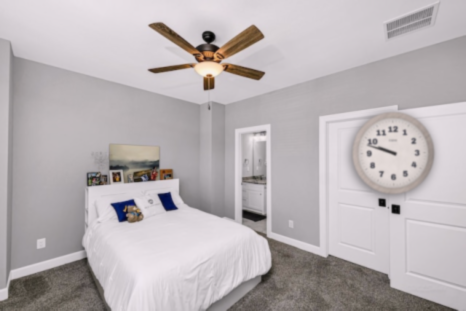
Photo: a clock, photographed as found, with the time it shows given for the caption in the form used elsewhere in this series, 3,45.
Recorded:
9,48
